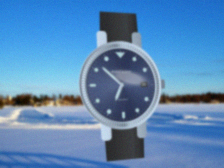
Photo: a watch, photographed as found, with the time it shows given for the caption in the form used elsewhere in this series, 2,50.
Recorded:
6,52
